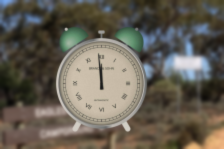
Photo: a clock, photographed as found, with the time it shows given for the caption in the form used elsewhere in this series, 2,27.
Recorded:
11,59
